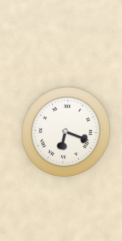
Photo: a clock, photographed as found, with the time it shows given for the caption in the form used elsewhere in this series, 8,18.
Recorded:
6,18
